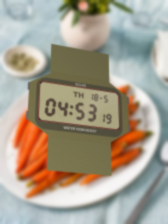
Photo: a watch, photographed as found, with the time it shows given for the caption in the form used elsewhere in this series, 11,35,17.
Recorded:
4,53,19
